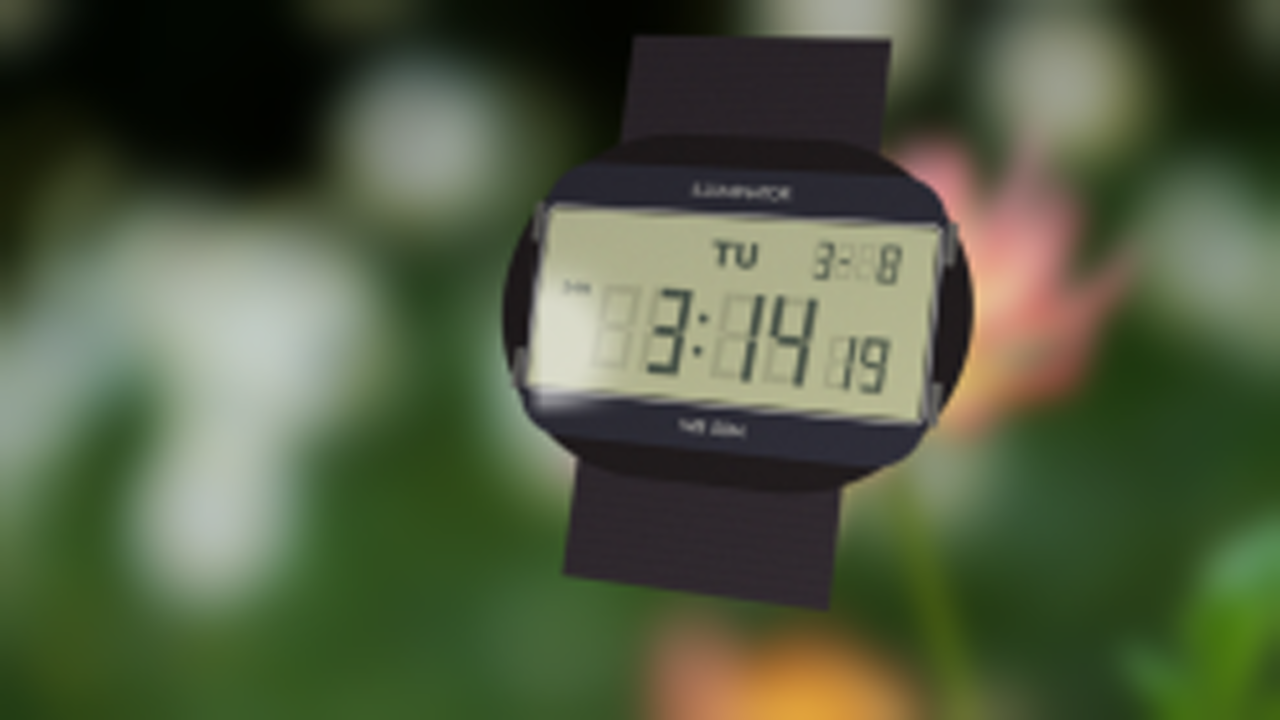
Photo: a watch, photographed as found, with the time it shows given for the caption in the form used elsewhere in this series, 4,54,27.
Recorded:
3,14,19
